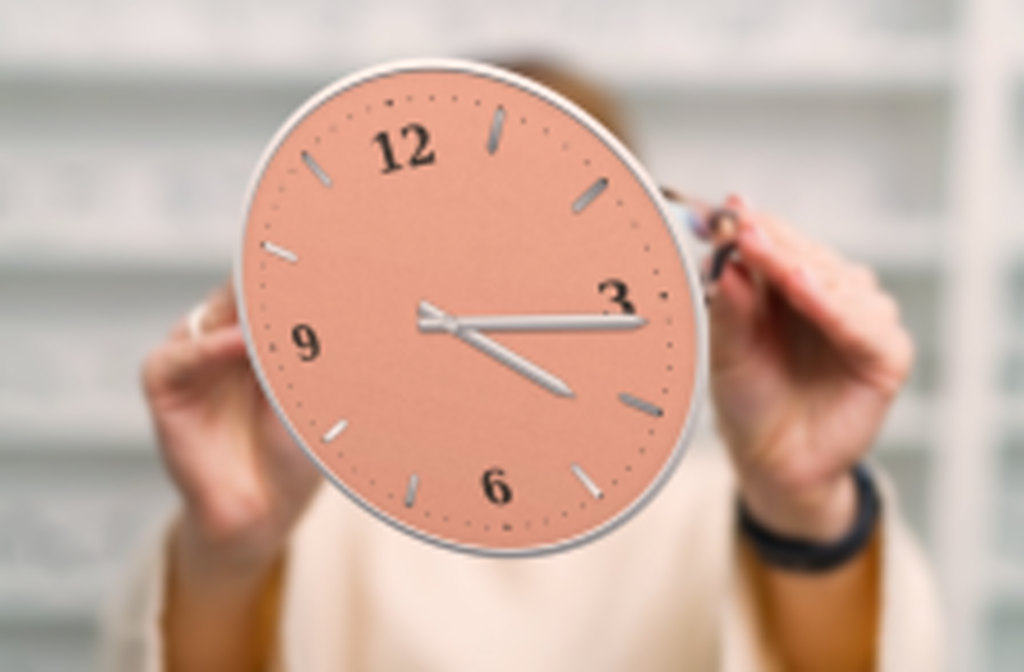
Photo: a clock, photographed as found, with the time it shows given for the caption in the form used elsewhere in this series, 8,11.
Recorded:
4,16
